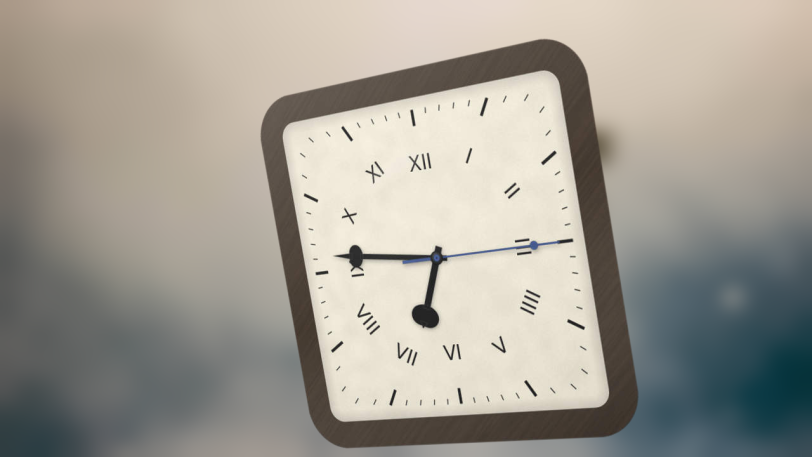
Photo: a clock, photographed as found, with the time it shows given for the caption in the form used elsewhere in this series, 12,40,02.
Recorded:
6,46,15
